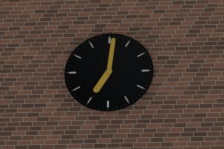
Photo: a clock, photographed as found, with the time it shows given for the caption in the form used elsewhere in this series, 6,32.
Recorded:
7,01
